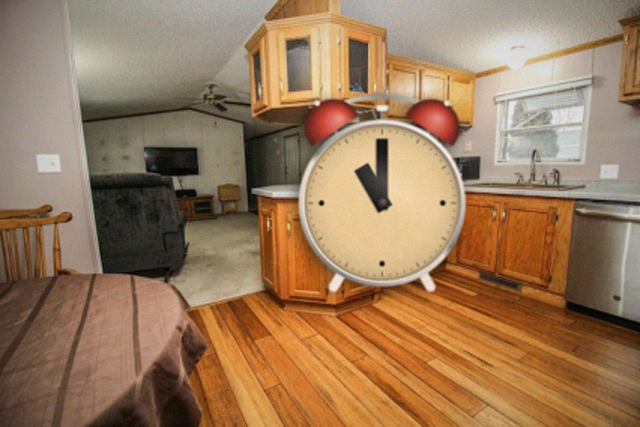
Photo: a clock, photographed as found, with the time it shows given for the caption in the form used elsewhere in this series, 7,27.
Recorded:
11,00
